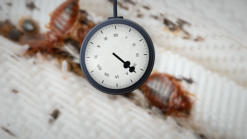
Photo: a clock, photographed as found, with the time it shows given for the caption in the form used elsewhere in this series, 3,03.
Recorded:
4,22
